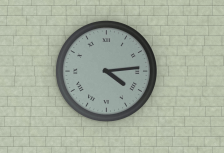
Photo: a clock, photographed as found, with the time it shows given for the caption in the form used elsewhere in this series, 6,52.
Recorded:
4,14
